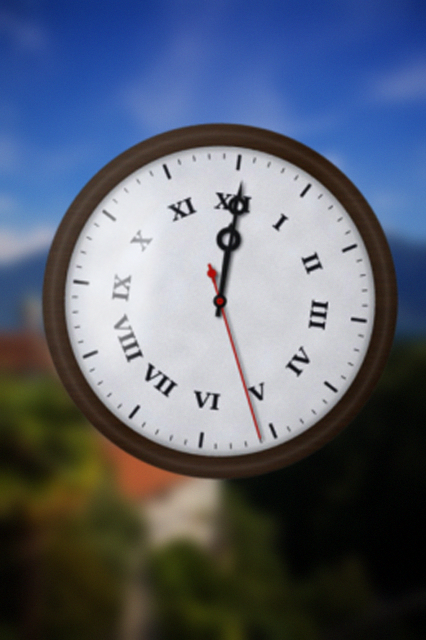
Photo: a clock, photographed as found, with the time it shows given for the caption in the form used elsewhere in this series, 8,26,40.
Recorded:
12,00,26
